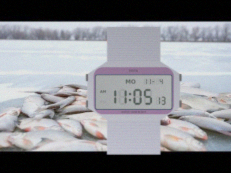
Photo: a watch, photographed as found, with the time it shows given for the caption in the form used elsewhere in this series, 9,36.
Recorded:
11,05
